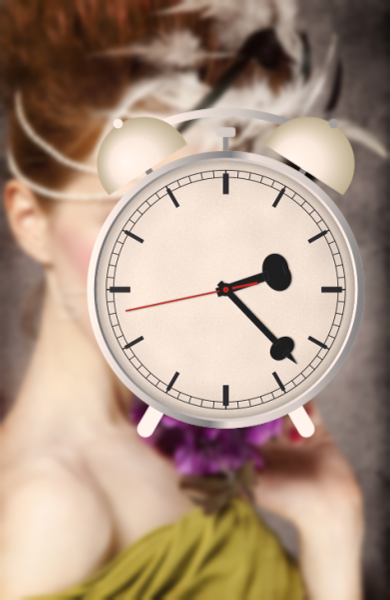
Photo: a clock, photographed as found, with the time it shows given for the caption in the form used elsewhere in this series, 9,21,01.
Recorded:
2,22,43
